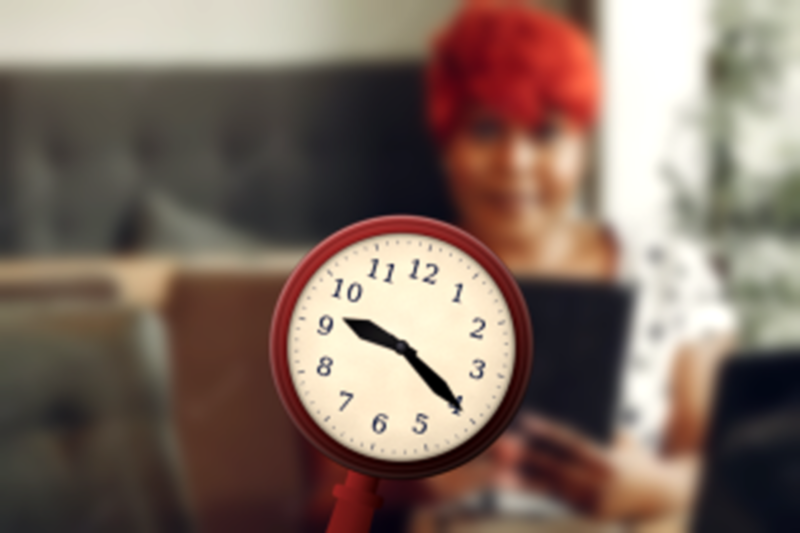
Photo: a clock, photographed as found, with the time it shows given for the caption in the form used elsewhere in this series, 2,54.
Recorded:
9,20
